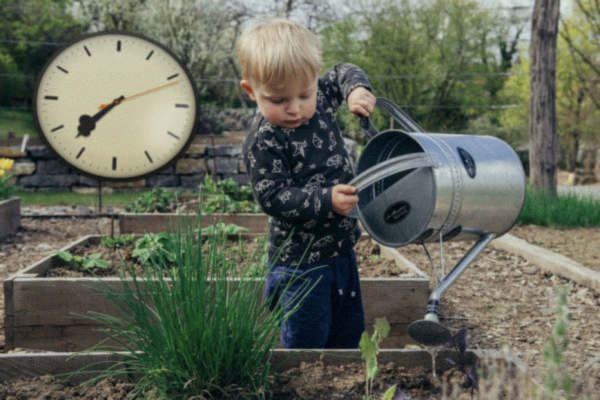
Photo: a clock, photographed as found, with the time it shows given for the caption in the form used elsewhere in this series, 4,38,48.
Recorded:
7,37,11
